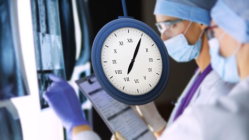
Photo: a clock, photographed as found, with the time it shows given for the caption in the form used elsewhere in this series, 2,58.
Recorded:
7,05
